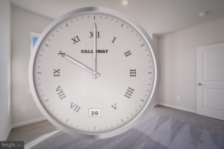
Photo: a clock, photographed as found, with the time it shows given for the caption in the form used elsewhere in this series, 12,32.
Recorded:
10,00
